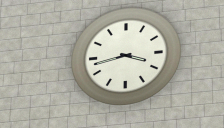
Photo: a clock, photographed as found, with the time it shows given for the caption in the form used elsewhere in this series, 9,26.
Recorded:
3,43
